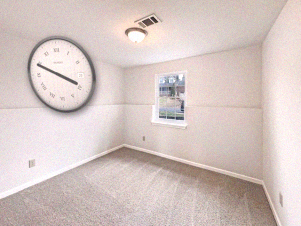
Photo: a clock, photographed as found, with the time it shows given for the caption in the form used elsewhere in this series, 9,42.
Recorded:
3,49
